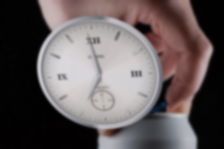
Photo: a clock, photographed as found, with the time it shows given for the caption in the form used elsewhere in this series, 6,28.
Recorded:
6,59
